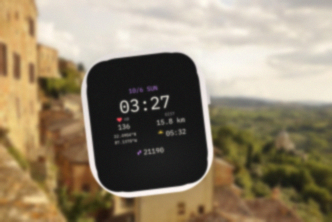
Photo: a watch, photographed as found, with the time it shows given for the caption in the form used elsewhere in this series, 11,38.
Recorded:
3,27
